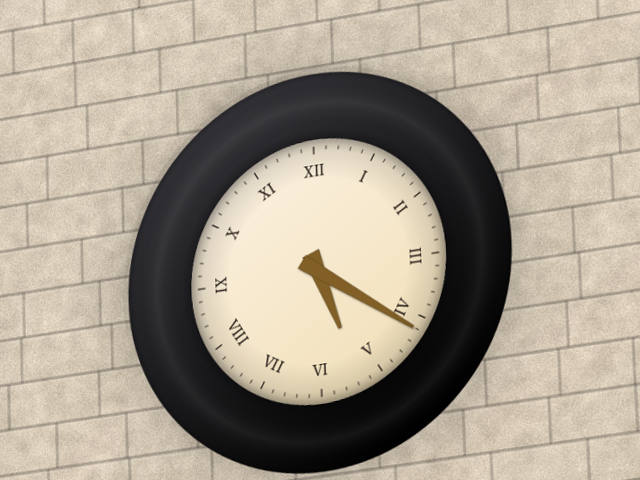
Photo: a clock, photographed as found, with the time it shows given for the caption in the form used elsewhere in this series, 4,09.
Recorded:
5,21
